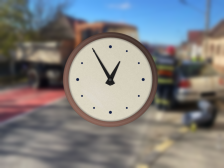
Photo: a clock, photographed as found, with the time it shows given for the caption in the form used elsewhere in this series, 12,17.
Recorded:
12,55
